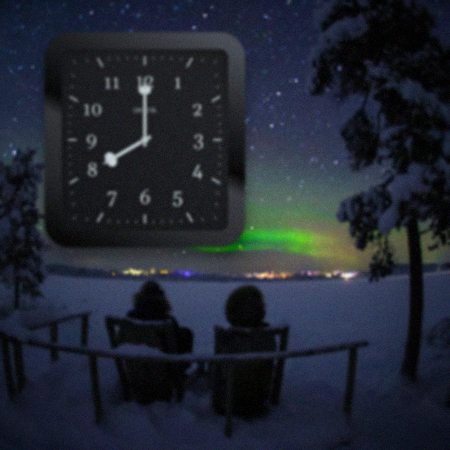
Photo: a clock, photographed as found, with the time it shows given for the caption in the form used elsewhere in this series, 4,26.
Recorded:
8,00
